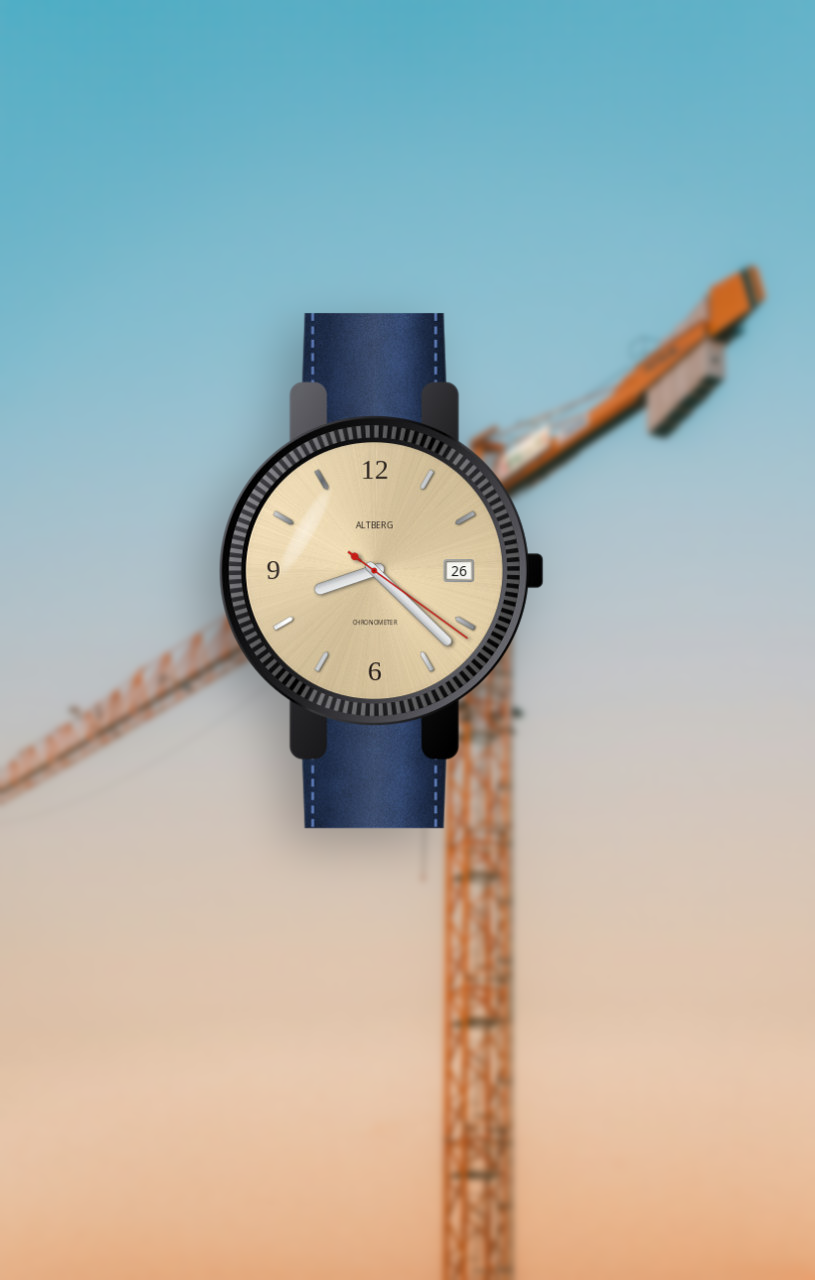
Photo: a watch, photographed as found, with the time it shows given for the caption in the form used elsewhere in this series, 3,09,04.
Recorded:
8,22,21
